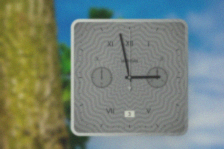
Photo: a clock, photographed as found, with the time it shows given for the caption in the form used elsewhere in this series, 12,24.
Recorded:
2,58
